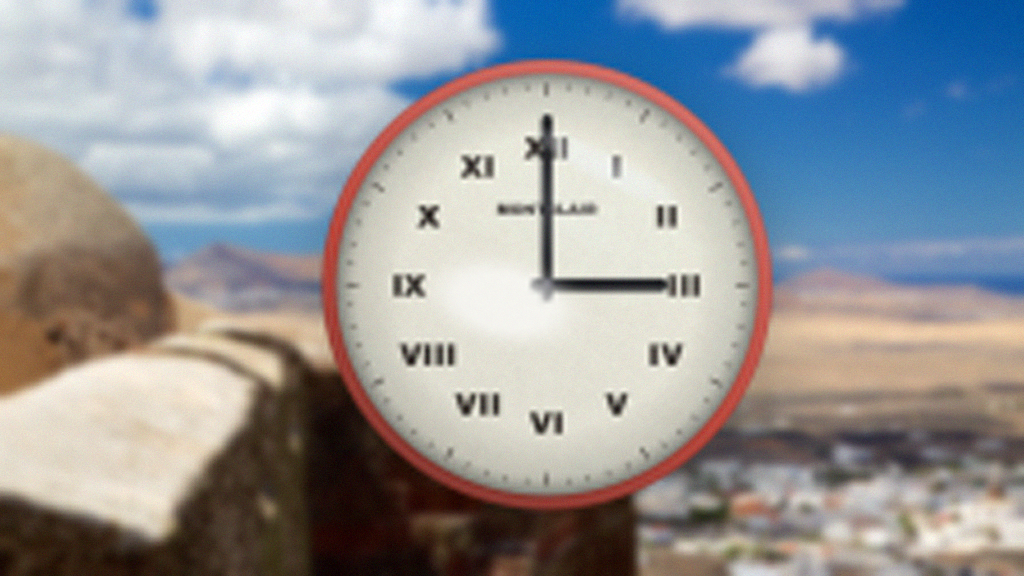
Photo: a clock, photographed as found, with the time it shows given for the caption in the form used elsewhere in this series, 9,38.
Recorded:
3,00
